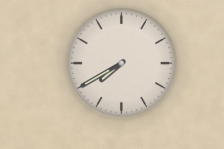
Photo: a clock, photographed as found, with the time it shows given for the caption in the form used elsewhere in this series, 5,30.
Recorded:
7,40
